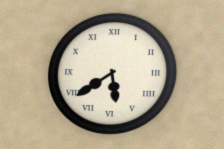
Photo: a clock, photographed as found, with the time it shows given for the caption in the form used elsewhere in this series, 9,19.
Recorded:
5,39
